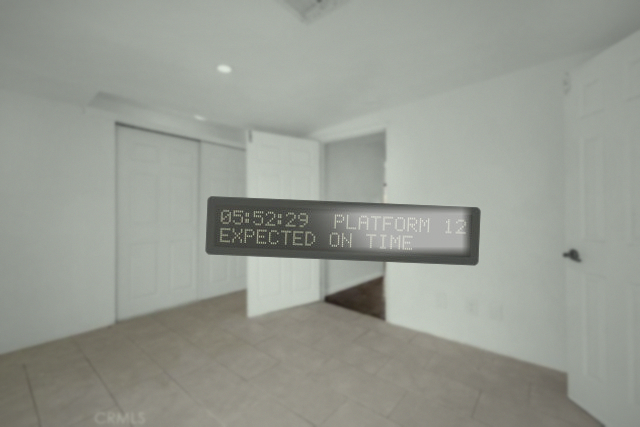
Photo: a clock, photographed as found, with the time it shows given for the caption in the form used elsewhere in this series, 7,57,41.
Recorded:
5,52,29
